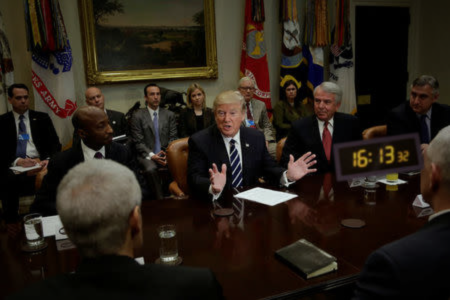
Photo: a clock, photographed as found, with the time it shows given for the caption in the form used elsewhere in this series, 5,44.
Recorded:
16,13
